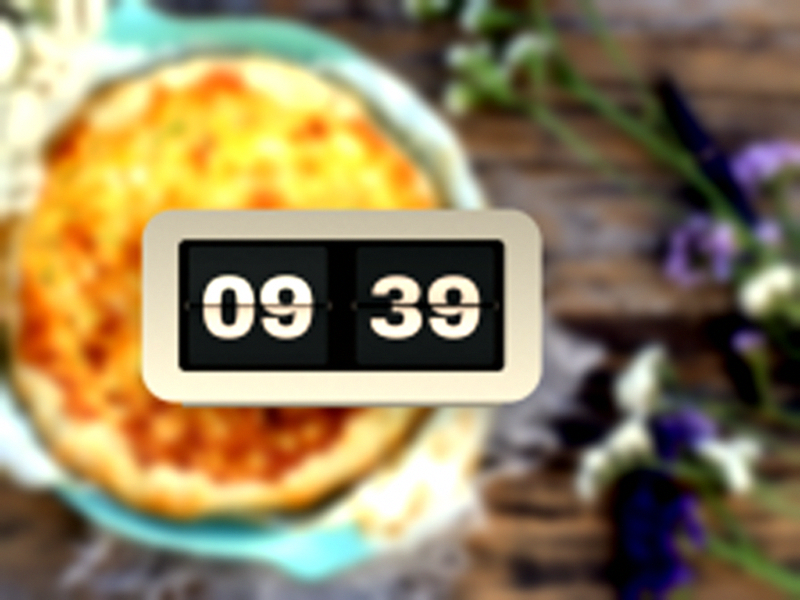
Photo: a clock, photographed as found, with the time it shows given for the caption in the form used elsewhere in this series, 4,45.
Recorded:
9,39
